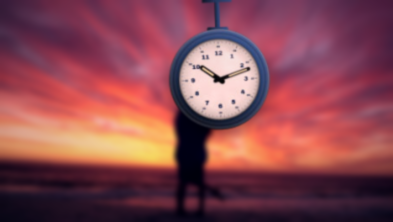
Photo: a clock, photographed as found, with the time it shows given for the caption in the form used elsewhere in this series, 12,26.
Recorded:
10,12
